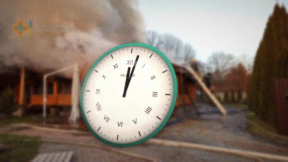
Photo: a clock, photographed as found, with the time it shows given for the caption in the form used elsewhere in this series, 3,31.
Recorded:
12,02
